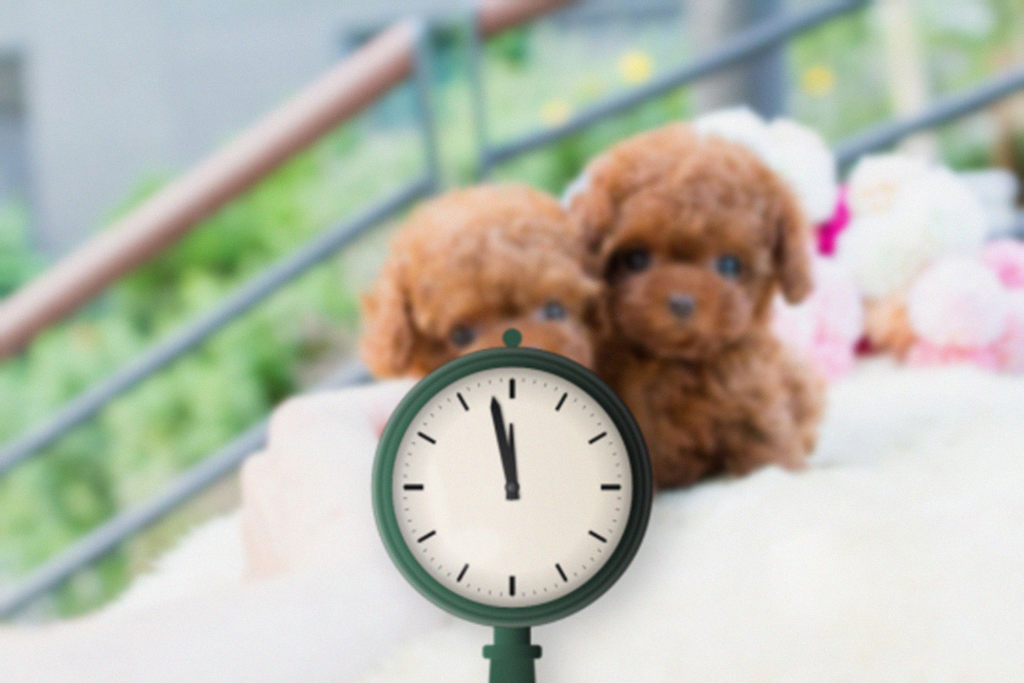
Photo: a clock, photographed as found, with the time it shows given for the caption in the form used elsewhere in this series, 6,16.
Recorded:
11,58
